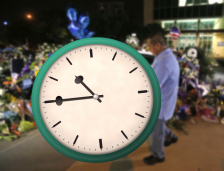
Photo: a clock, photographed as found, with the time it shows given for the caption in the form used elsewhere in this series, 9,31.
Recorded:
10,45
